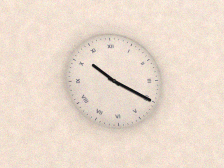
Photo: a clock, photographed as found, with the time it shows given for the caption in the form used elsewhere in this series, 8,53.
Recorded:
10,20
